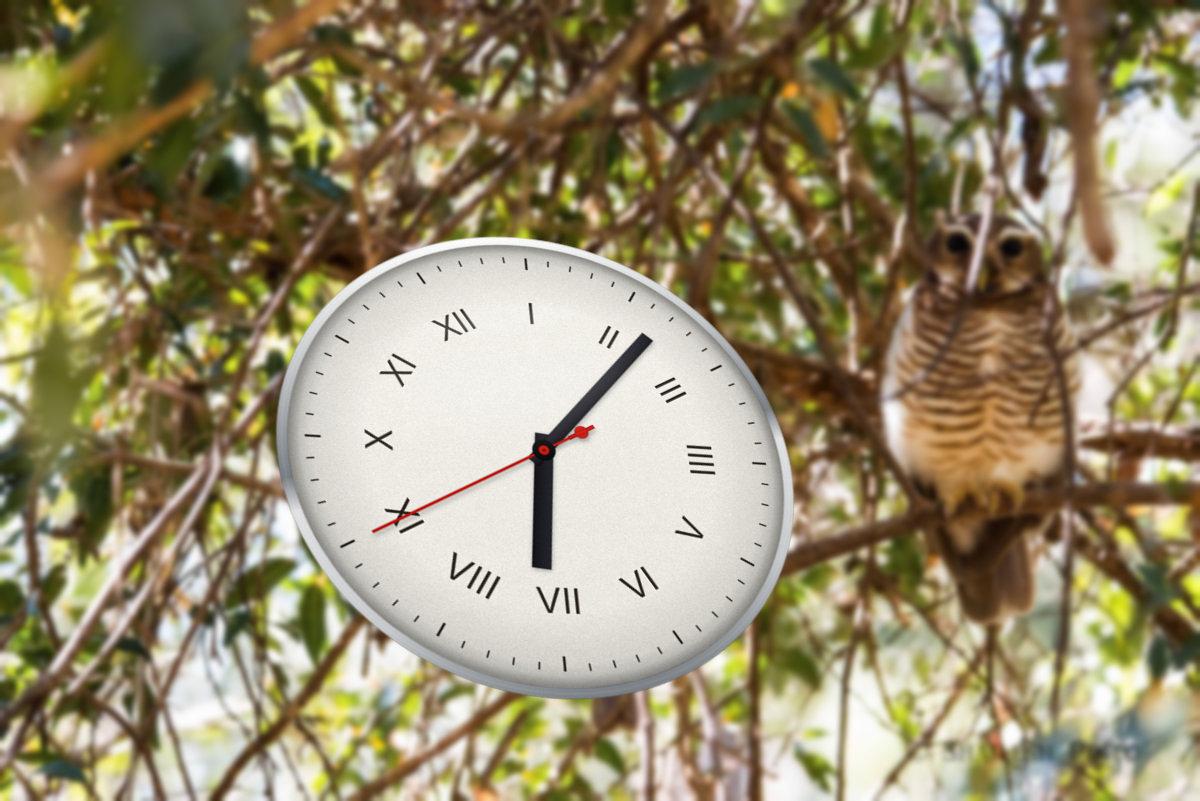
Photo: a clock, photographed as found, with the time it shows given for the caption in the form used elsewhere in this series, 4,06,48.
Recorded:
7,11,45
